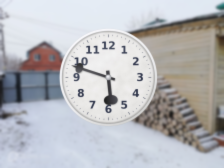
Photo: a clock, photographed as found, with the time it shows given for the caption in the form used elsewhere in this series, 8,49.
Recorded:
5,48
